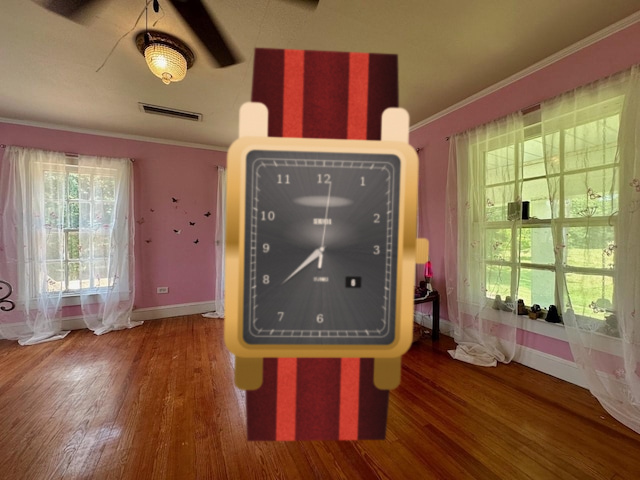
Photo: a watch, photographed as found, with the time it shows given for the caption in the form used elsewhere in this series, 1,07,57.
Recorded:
7,38,01
